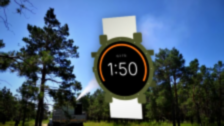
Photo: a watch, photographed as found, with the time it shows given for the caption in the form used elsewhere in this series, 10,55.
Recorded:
1,50
